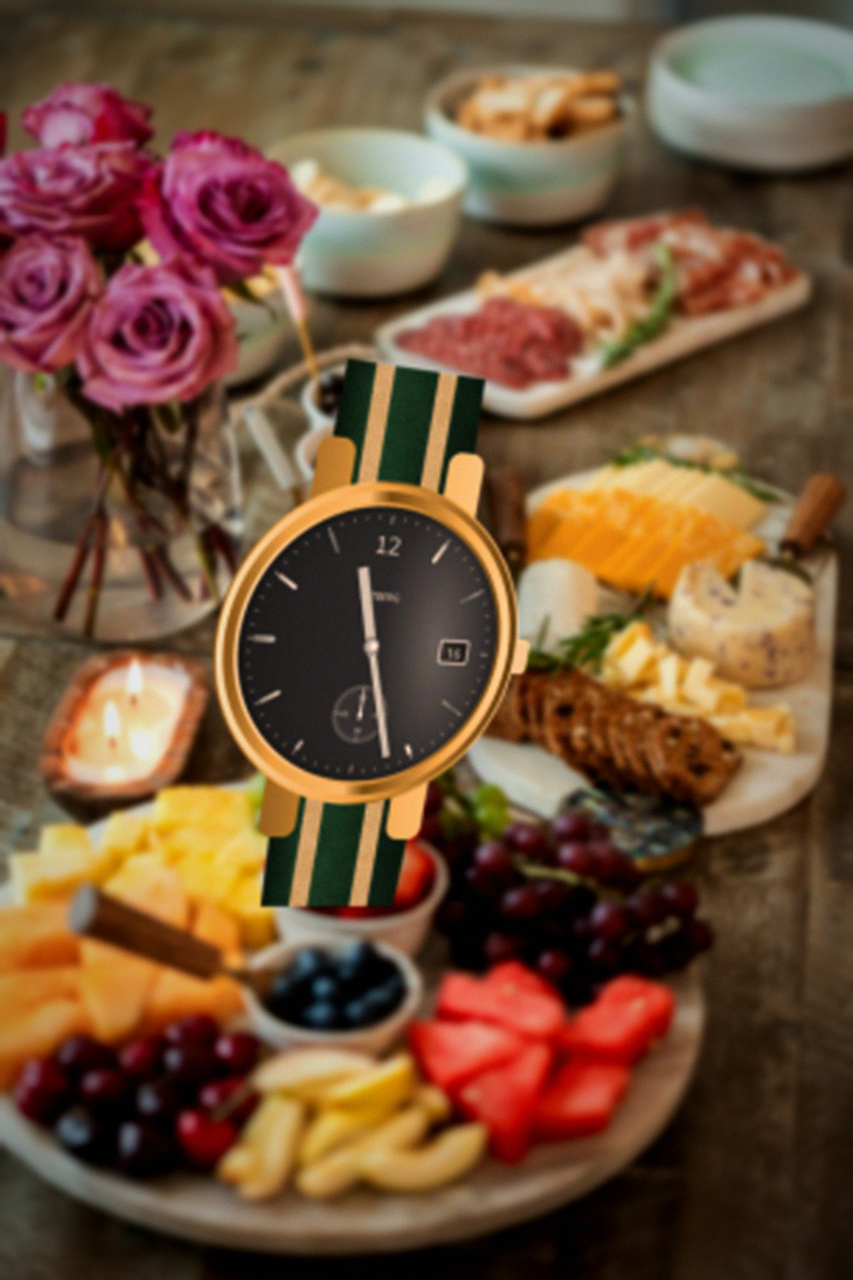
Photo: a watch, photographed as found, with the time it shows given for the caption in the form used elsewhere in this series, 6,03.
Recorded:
11,27
